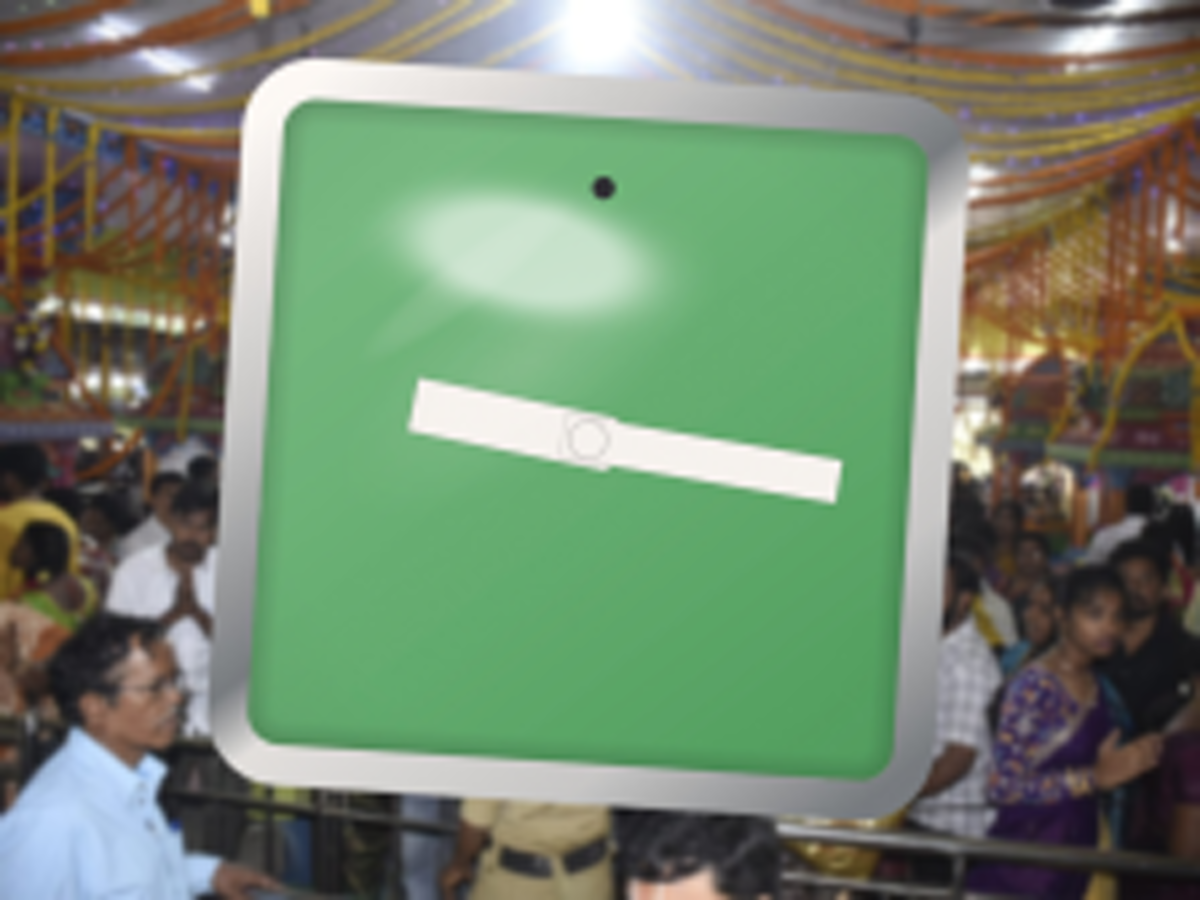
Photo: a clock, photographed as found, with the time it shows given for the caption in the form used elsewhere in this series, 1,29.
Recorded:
9,16
